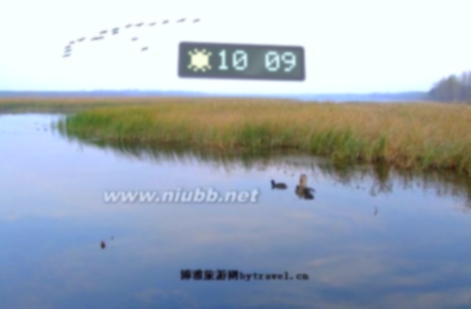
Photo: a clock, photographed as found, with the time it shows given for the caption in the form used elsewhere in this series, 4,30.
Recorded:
10,09
